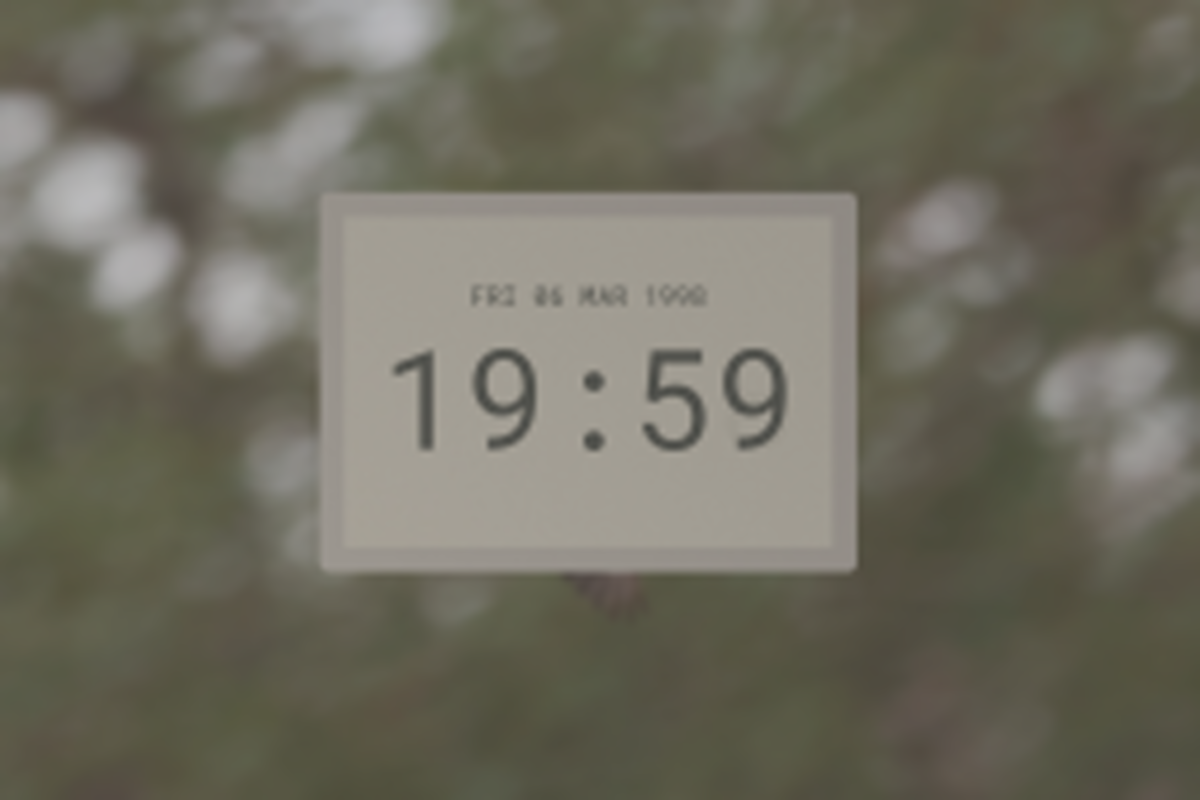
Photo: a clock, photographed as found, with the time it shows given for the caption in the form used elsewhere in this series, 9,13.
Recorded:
19,59
